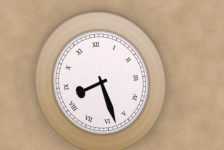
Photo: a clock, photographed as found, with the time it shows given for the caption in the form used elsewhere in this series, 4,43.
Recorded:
8,28
